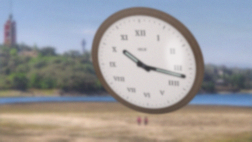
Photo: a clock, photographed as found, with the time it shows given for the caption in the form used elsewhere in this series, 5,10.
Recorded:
10,17
